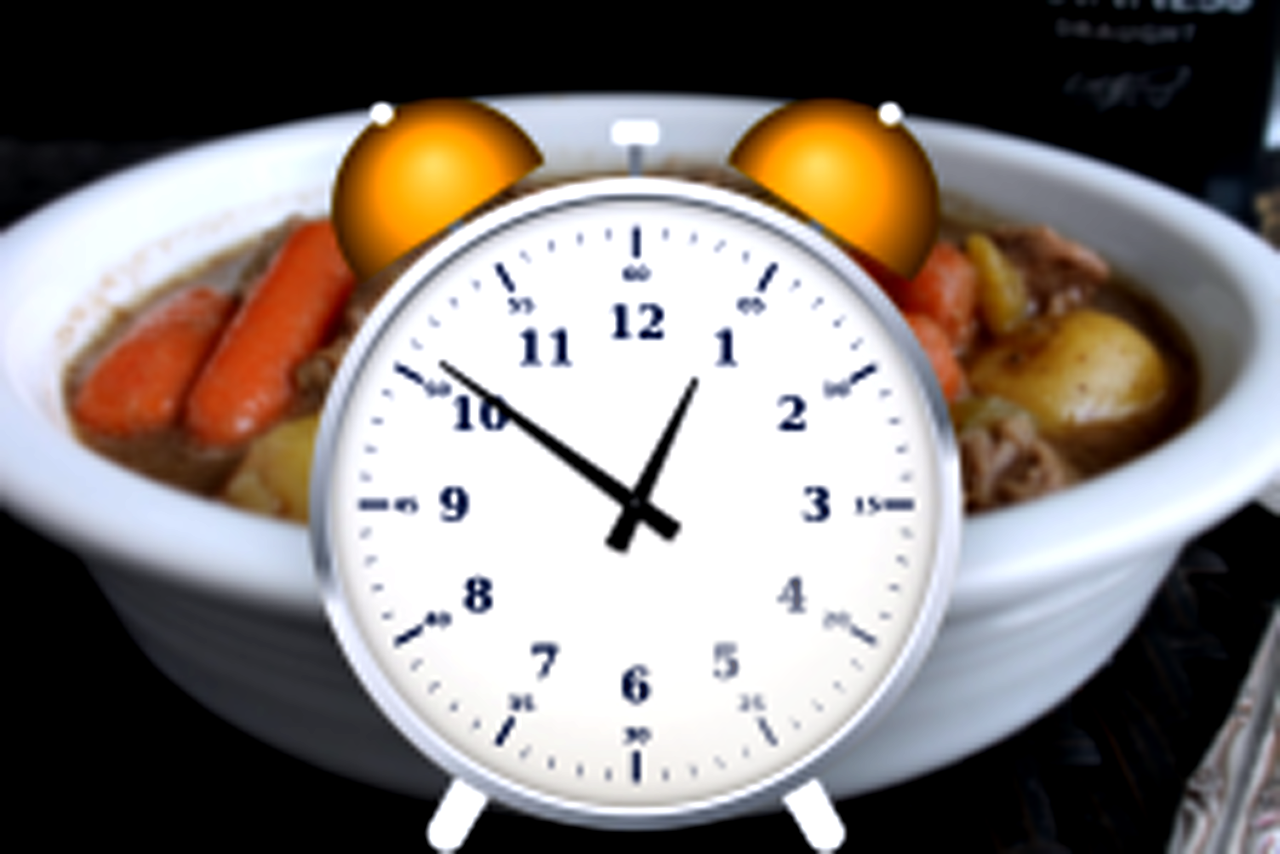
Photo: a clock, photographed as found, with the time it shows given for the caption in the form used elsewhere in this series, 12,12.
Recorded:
12,51
